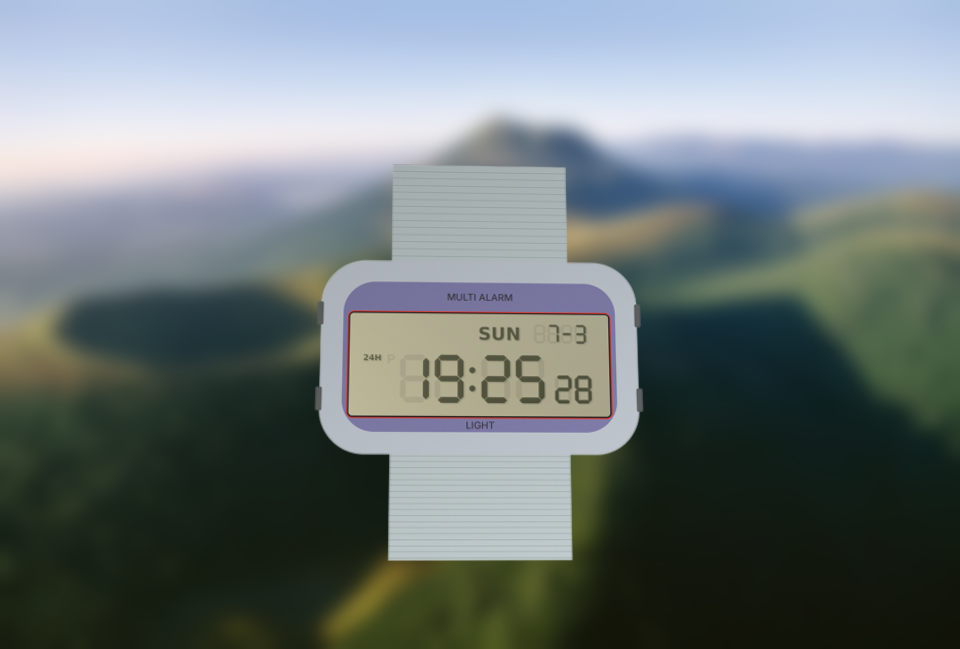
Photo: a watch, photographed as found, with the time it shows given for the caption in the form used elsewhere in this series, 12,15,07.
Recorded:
19,25,28
